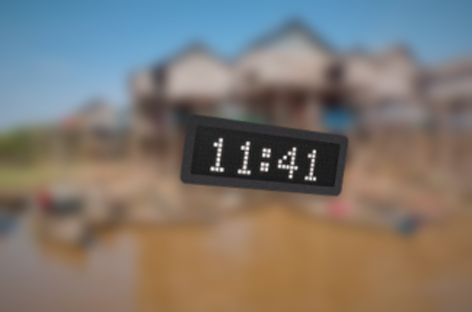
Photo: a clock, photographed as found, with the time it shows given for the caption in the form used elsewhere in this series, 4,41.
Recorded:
11,41
